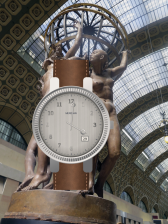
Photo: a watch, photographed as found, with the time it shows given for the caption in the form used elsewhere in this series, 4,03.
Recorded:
4,01
